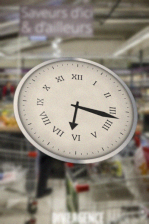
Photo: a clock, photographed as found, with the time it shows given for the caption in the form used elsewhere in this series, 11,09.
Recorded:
6,17
